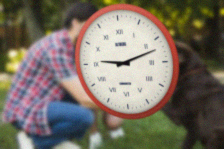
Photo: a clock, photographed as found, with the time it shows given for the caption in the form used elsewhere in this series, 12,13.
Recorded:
9,12
